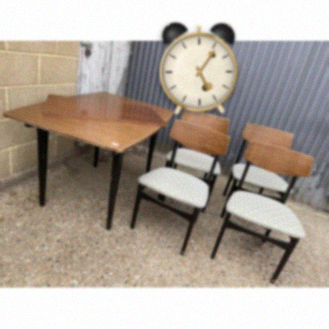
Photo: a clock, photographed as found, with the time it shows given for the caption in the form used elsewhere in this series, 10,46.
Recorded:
5,06
